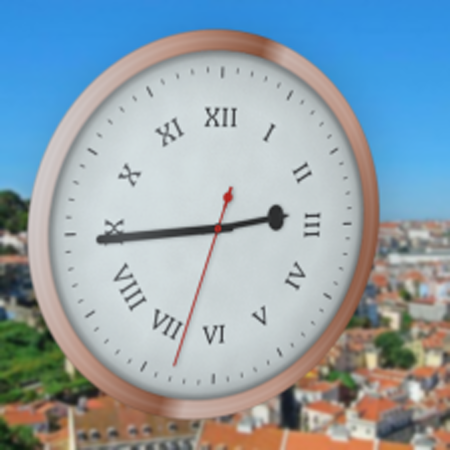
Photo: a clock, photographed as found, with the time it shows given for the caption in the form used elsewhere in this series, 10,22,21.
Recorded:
2,44,33
